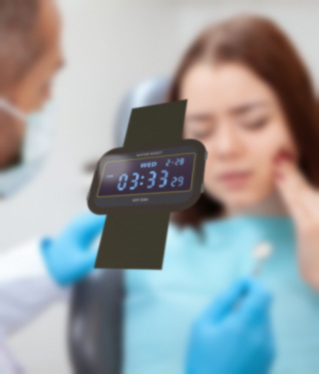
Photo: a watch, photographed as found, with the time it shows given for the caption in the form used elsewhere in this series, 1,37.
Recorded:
3,33
